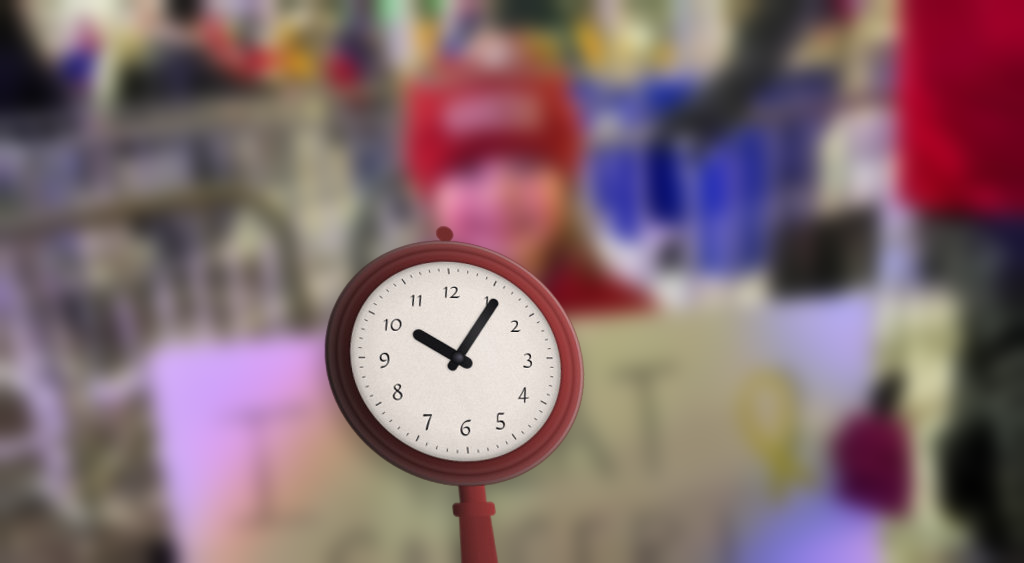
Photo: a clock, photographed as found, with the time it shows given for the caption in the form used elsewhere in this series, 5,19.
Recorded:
10,06
